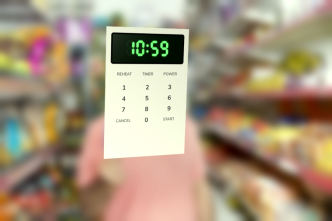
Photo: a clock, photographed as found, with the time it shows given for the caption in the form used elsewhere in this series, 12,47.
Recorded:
10,59
